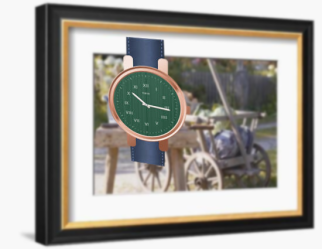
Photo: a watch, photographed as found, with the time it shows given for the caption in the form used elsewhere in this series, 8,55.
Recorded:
10,16
